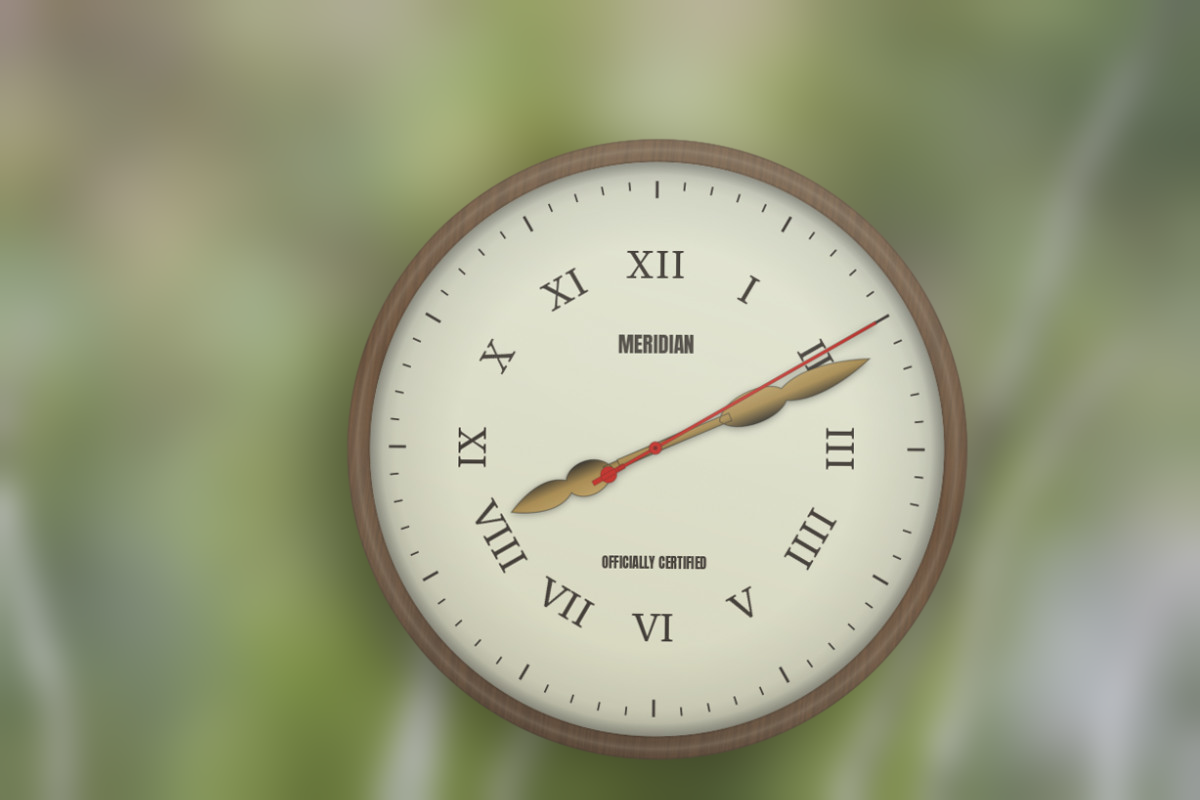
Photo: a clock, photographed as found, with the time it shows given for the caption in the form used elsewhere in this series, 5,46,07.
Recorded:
8,11,10
